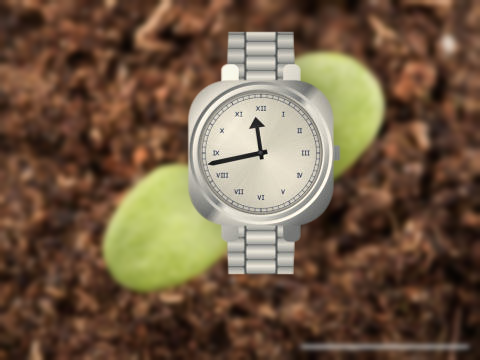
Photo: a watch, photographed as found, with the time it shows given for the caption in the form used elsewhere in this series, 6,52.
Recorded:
11,43
